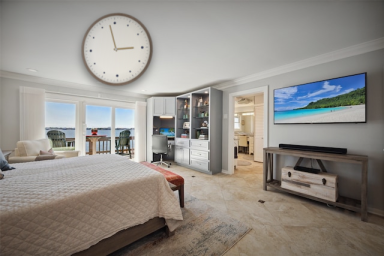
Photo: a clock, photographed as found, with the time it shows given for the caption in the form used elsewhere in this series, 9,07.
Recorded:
2,58
